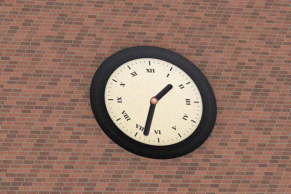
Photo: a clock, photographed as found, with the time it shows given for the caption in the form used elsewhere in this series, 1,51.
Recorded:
1,33
